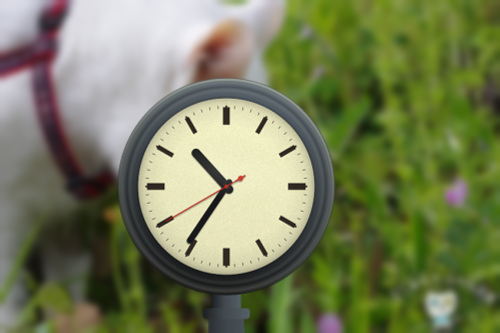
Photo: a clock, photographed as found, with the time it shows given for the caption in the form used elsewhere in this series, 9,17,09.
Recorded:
10,35,40
